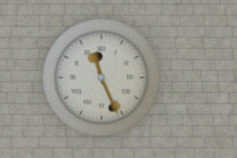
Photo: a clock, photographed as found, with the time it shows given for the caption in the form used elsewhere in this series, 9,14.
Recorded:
11,26
